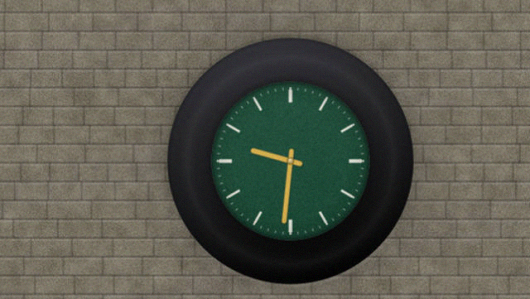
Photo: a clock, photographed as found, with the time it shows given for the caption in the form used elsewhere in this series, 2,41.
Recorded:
9,31
